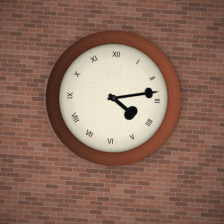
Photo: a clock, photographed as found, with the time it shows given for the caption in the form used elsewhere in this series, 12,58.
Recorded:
4,13
